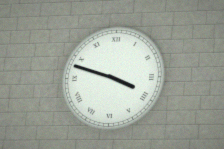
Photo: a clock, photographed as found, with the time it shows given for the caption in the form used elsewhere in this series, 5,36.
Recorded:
3,48
